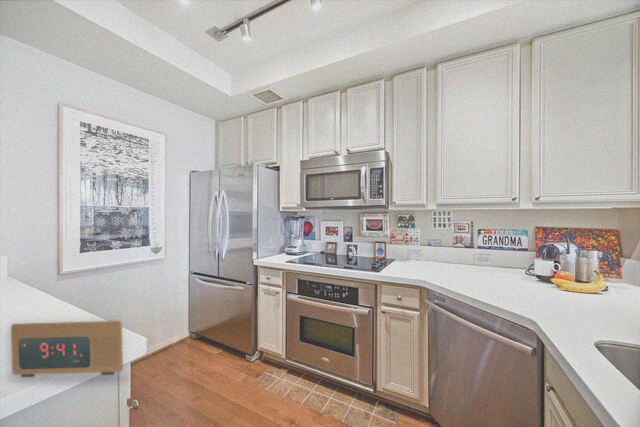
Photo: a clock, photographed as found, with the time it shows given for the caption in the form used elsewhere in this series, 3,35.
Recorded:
9,41
